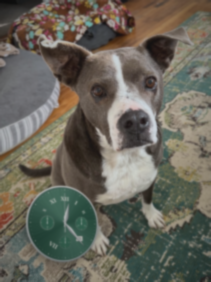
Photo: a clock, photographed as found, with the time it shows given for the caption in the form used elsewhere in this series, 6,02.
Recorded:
12,23
